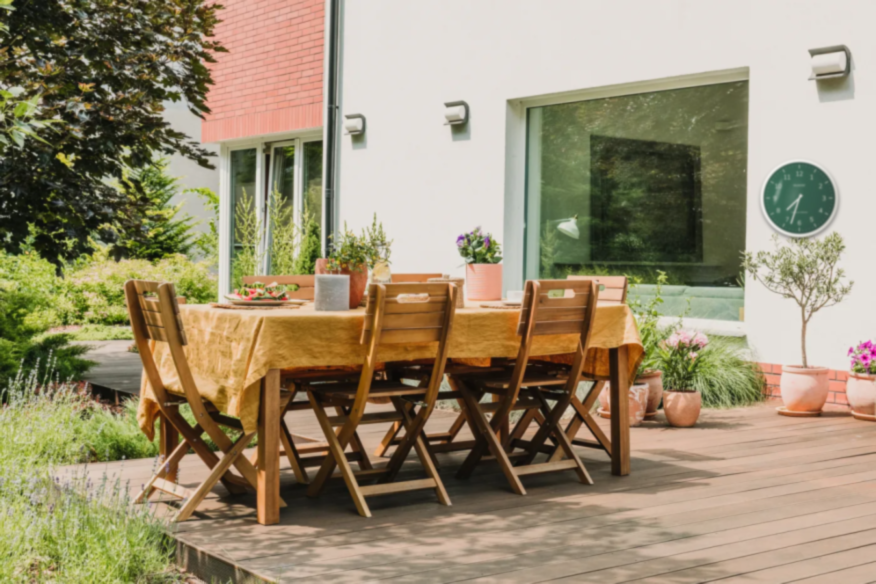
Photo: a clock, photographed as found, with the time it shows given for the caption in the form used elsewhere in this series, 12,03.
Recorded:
7,33
